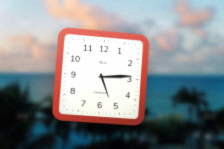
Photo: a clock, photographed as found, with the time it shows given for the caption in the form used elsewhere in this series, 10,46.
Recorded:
5,14
